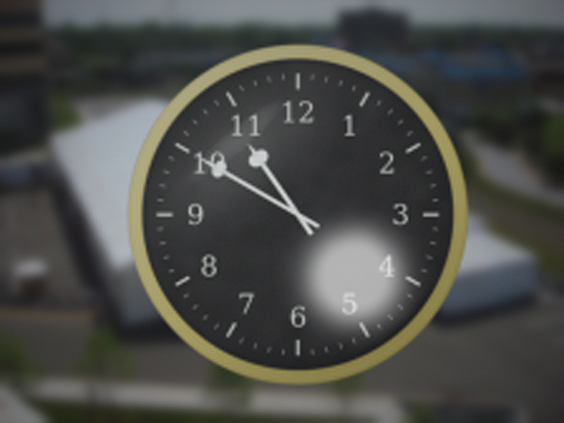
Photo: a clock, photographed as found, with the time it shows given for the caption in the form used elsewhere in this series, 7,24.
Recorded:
10,50
